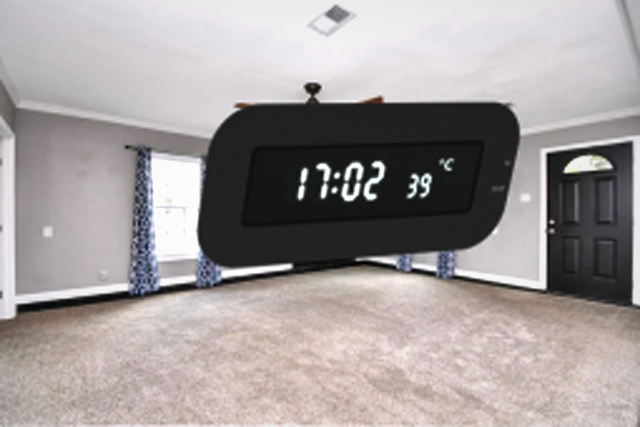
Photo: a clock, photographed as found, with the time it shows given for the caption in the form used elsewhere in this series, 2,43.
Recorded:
17,02
